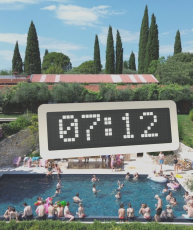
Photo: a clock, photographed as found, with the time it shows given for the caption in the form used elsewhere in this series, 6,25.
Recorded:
7,12
